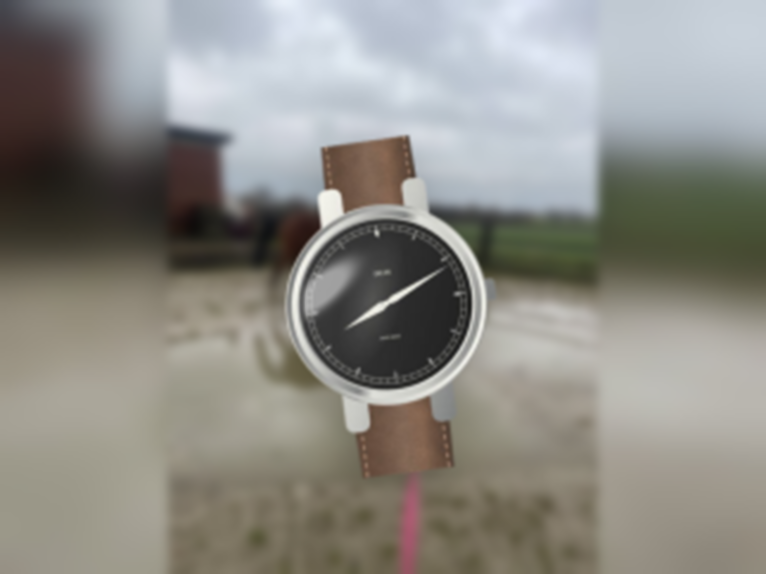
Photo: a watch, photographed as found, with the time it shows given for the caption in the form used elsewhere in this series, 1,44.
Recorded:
8,11
